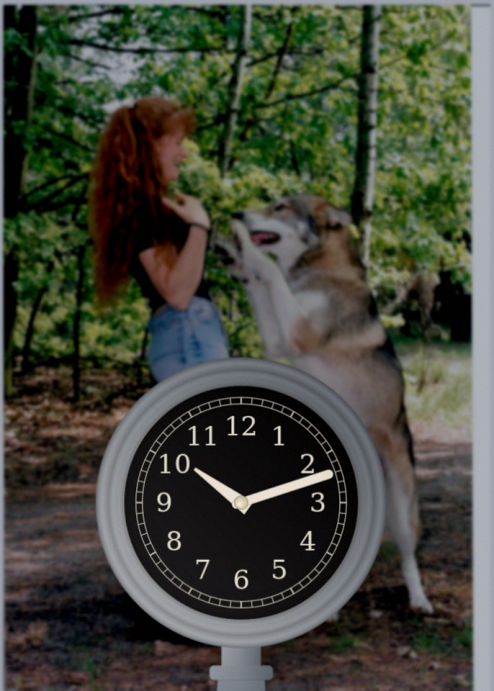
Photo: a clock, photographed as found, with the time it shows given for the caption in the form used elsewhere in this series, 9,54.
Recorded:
10,12
